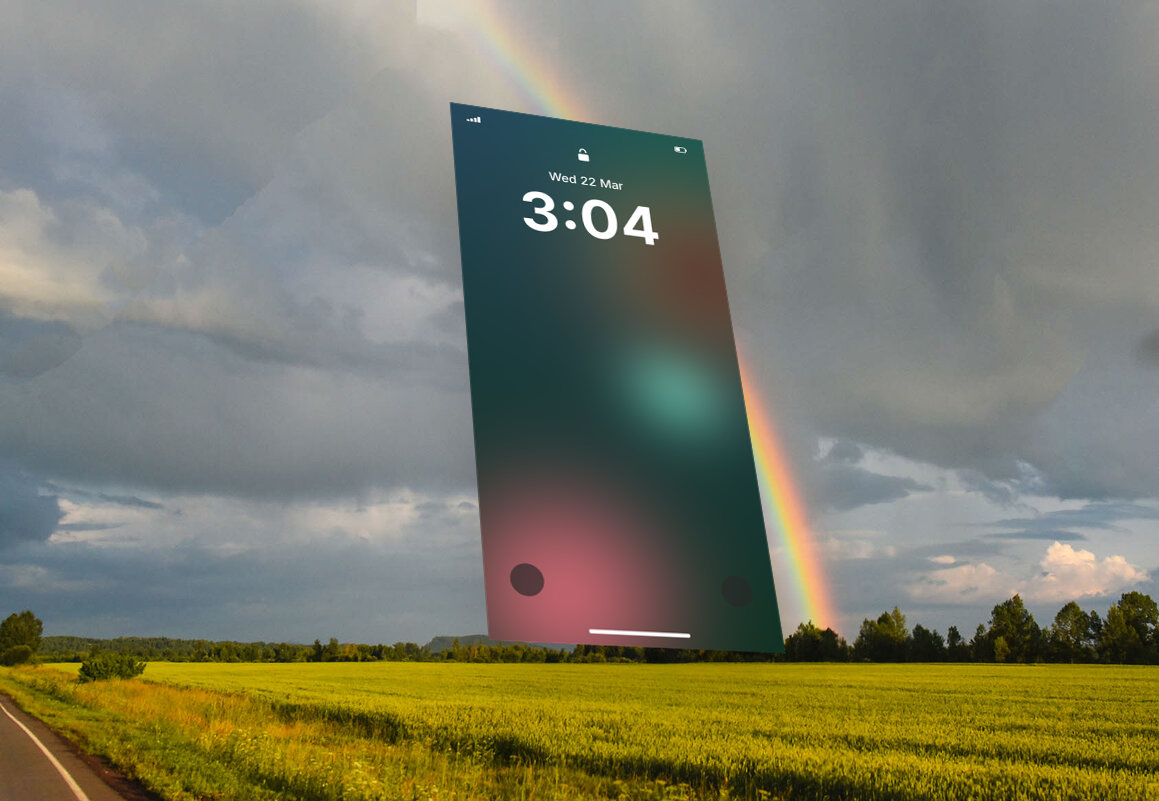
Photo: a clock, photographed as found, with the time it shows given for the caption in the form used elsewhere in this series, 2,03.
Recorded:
3,04
